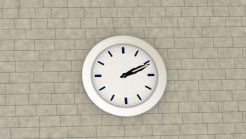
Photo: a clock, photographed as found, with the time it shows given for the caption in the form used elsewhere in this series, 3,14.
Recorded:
2,11
